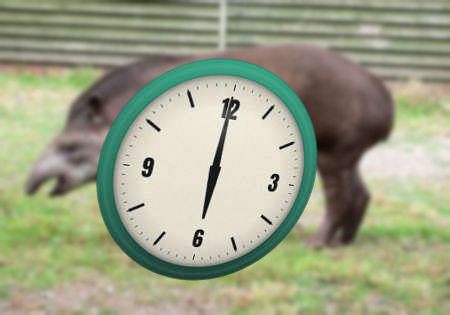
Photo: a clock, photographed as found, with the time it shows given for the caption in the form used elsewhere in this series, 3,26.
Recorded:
6,00
